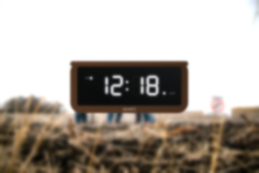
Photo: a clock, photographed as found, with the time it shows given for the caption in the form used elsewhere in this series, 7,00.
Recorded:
12,18
